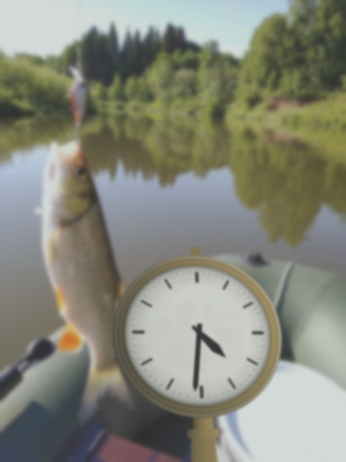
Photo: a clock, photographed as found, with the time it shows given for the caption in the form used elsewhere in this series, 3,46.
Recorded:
4,31
